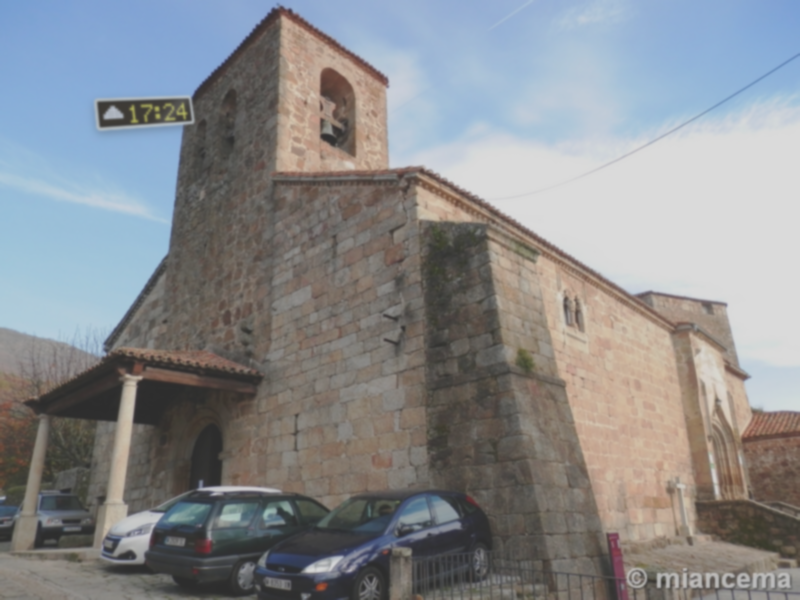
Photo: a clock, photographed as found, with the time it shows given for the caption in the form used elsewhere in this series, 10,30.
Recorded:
17,24
